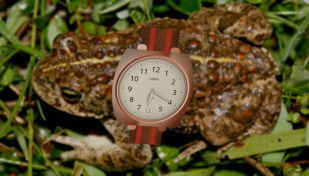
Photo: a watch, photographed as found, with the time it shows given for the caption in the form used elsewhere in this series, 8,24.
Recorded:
6,20
